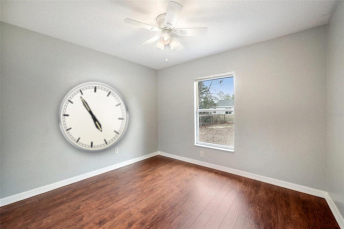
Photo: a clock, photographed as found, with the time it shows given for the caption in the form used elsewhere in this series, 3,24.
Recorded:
4,54
